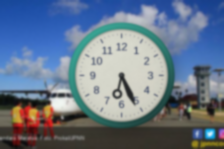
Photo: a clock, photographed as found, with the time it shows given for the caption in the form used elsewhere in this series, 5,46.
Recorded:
6,26
